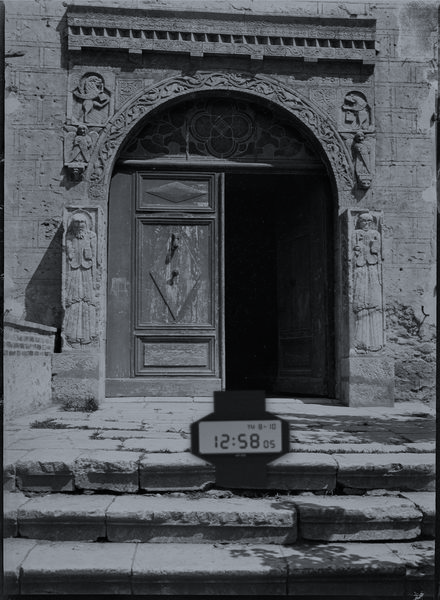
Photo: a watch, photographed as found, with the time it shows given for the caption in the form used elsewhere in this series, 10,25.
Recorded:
12,58
